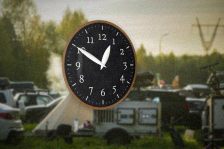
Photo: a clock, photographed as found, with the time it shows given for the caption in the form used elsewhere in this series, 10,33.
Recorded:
12,50
